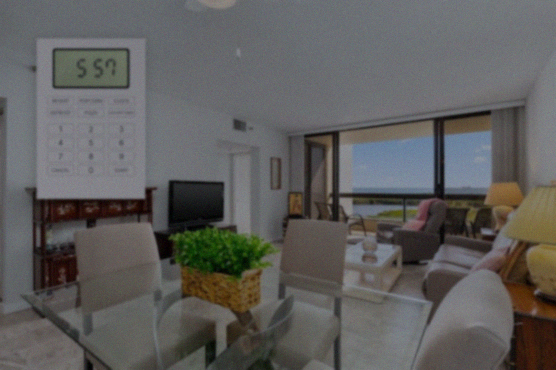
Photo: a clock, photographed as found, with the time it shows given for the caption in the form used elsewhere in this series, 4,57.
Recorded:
5,57
